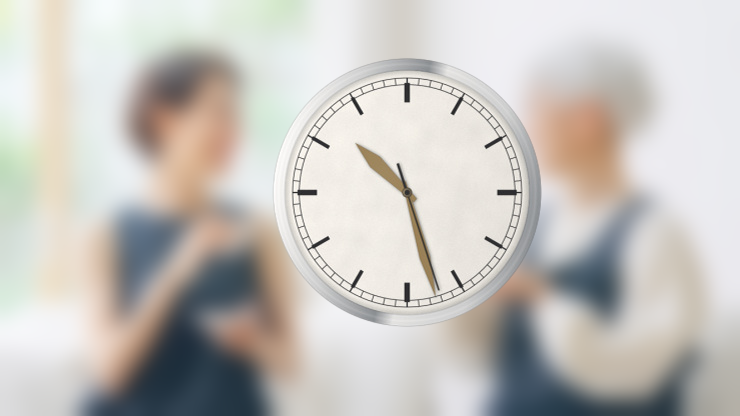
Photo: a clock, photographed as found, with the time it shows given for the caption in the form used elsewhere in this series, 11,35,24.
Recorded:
10,27,27
